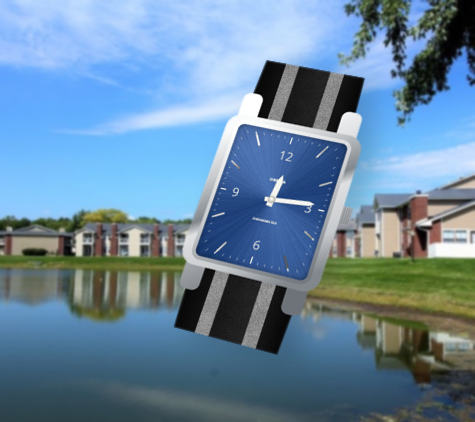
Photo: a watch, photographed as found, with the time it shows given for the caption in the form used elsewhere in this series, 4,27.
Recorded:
12,14
